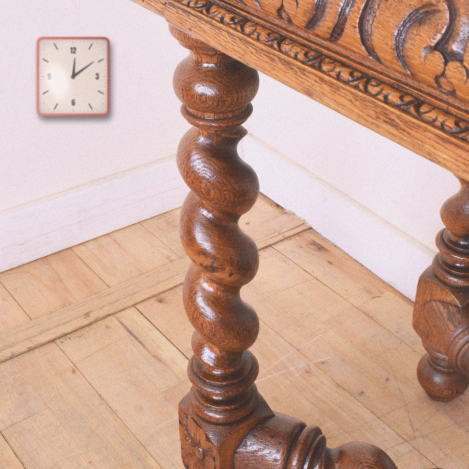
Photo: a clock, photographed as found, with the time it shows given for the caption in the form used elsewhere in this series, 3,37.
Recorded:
12,09
